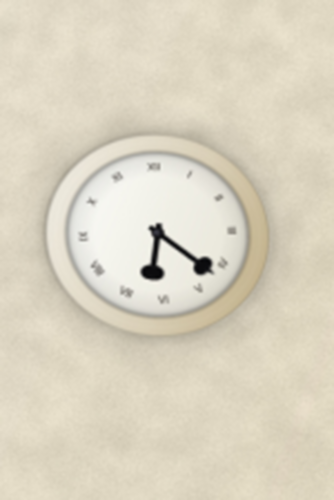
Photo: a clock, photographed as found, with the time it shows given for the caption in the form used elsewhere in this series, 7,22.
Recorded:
6,22
